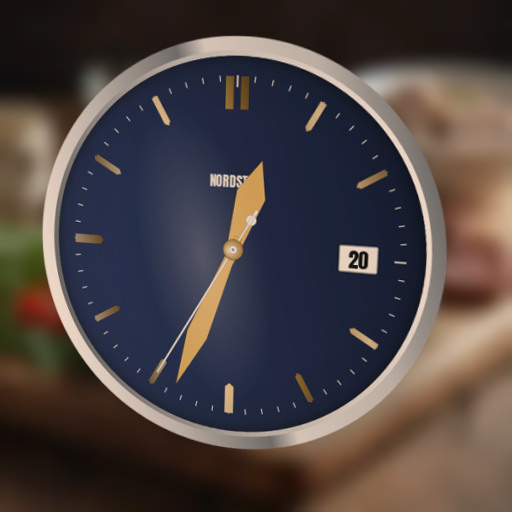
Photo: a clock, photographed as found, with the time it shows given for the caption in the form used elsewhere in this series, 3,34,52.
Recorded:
12,33,35
